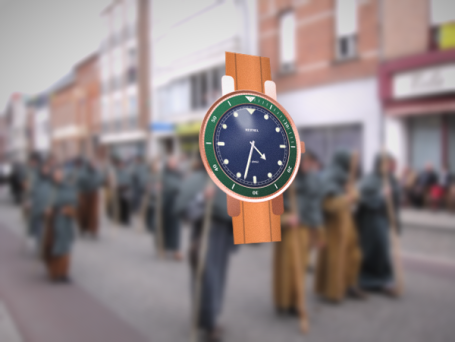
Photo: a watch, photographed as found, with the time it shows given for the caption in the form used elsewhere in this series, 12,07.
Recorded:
4,33
